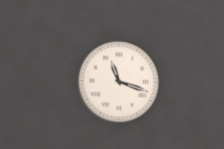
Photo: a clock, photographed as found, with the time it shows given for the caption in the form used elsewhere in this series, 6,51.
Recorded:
11,18
